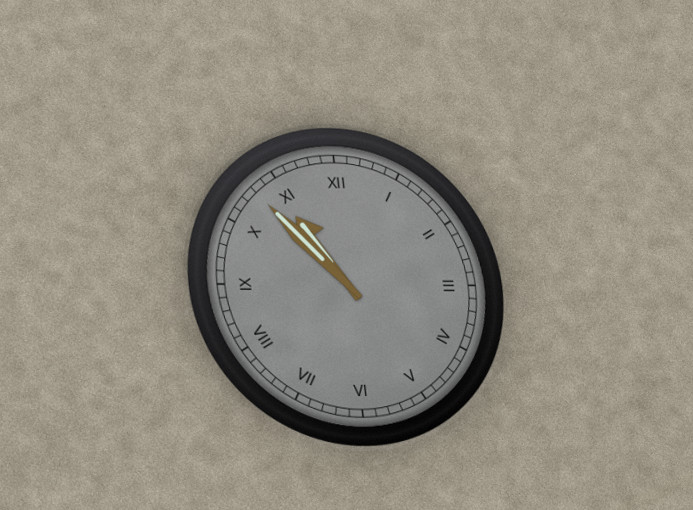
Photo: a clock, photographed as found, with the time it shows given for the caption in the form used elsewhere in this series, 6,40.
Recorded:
10,53
